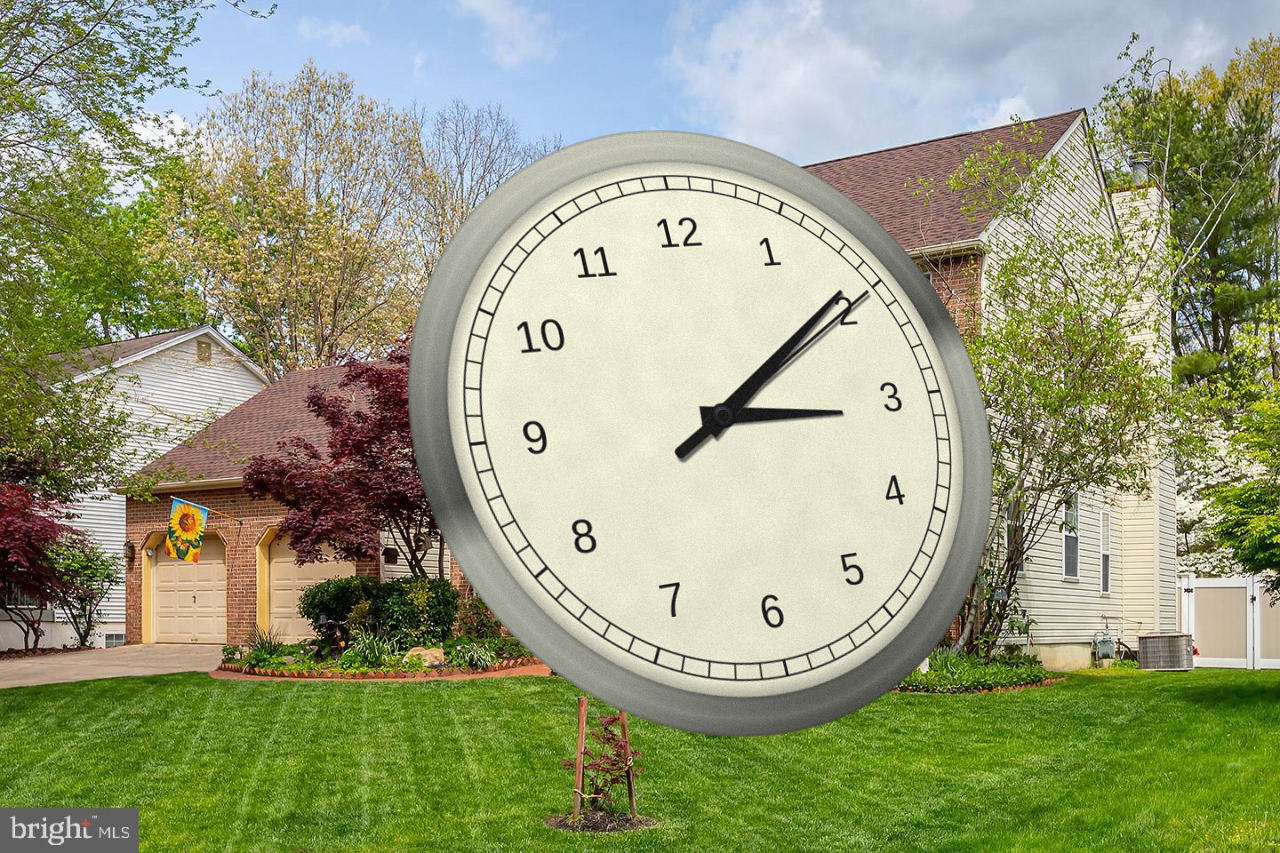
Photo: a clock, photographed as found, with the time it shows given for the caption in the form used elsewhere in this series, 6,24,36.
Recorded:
3,09,10
